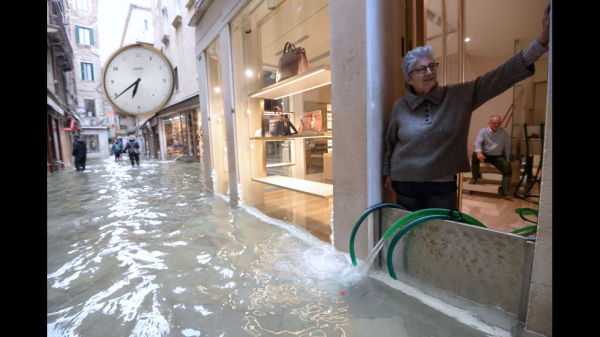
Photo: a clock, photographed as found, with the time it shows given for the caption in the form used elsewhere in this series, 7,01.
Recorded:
6,39
